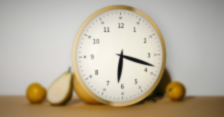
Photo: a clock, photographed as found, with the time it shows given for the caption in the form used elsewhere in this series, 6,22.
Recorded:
6,18
